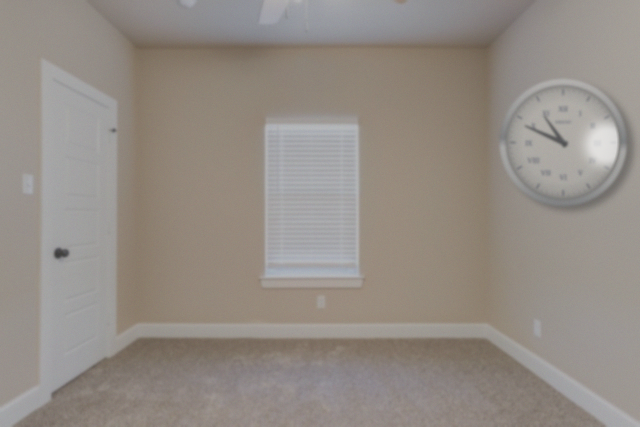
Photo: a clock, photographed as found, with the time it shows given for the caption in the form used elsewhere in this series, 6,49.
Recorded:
10,49
